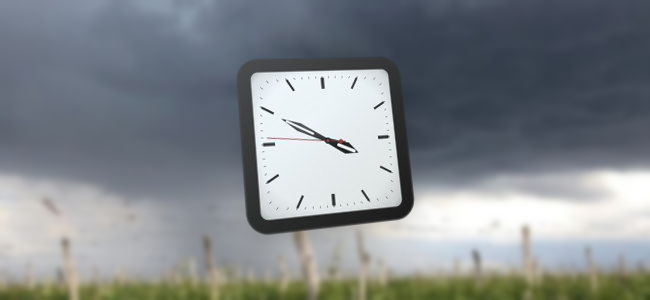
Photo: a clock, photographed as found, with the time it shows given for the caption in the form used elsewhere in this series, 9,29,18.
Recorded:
3,49,46
